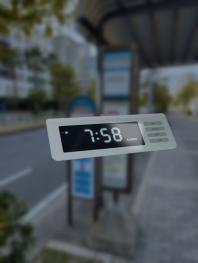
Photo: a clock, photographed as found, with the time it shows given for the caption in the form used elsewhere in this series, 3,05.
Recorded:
7,58
